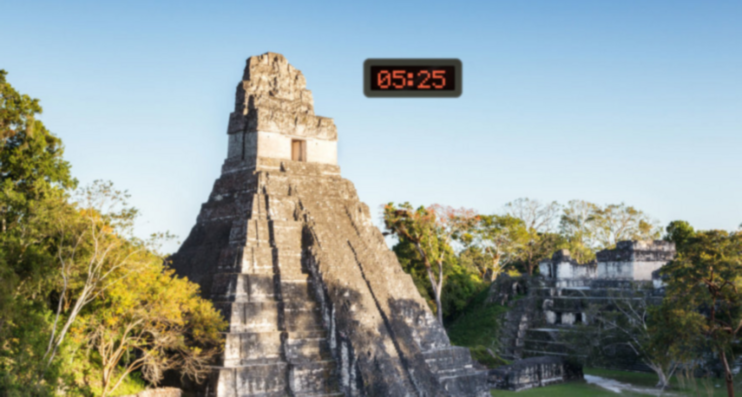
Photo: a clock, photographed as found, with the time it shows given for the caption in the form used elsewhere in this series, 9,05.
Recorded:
5,25
